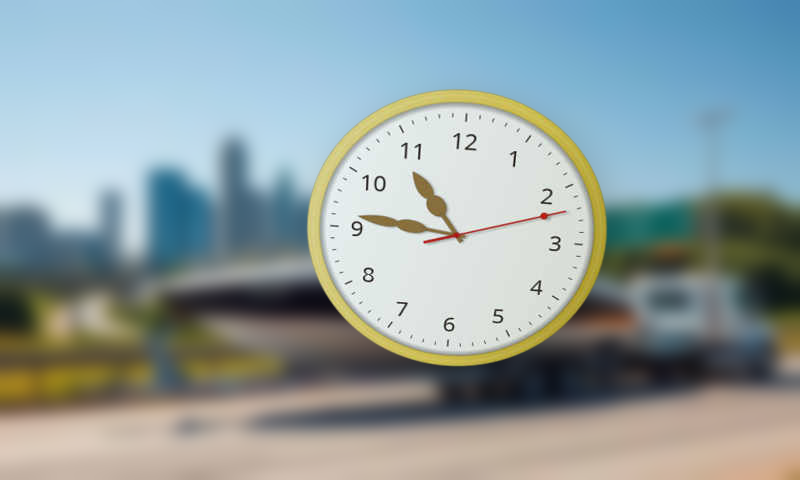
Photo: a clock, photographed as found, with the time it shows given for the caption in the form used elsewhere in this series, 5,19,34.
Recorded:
10,46,12
